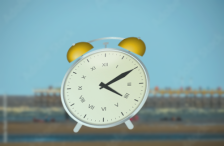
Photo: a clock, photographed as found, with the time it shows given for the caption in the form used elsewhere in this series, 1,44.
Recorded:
4,10
